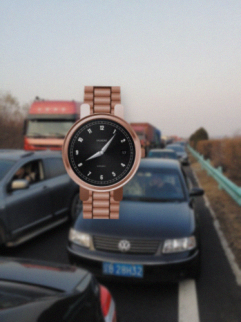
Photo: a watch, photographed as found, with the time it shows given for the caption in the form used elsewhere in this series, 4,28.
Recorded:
8,06
